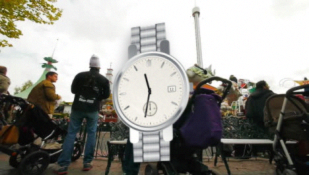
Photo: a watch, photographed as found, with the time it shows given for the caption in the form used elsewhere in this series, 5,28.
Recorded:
11,32
